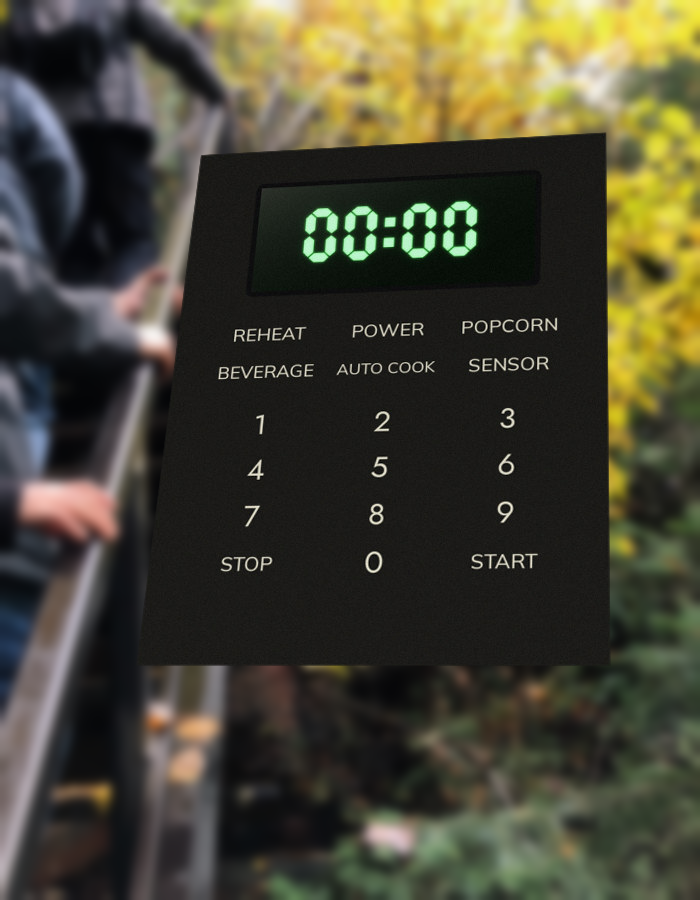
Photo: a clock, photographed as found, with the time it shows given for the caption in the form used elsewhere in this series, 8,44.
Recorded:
0,00
